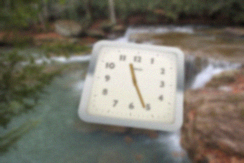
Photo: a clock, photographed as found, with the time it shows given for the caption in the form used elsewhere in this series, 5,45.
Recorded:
11,26
